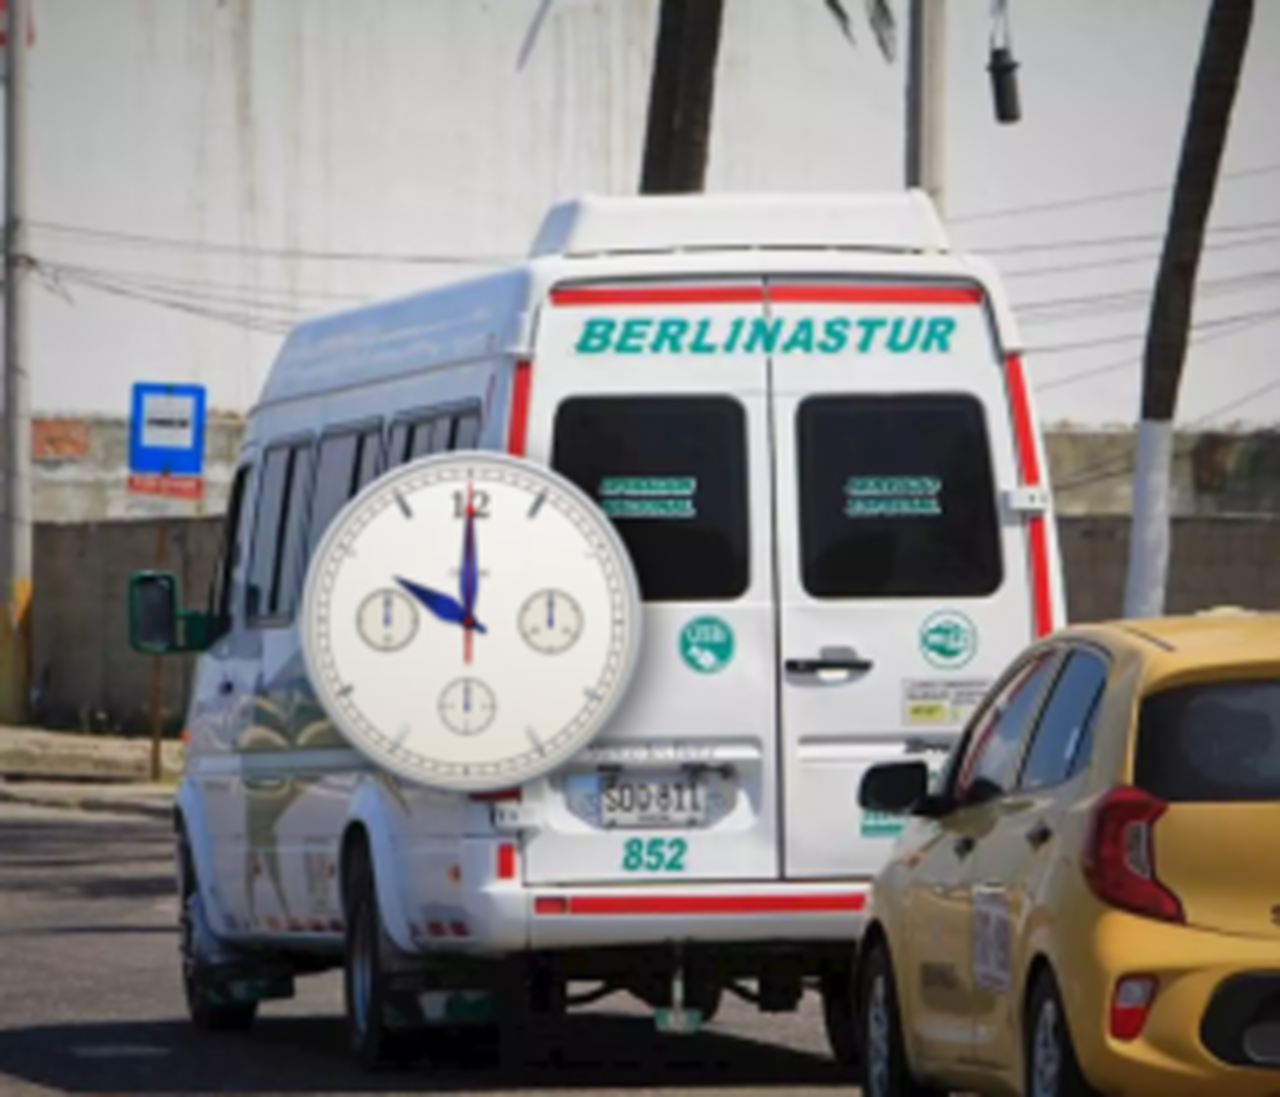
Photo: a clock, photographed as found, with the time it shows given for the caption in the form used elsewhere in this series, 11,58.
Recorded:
10,00
